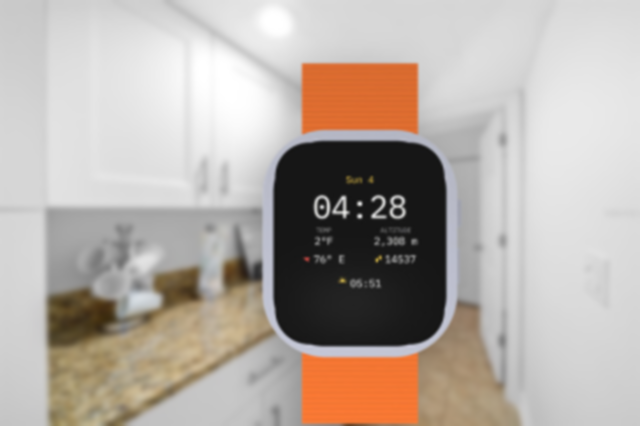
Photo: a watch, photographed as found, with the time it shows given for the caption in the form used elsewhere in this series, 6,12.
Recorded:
4,28
